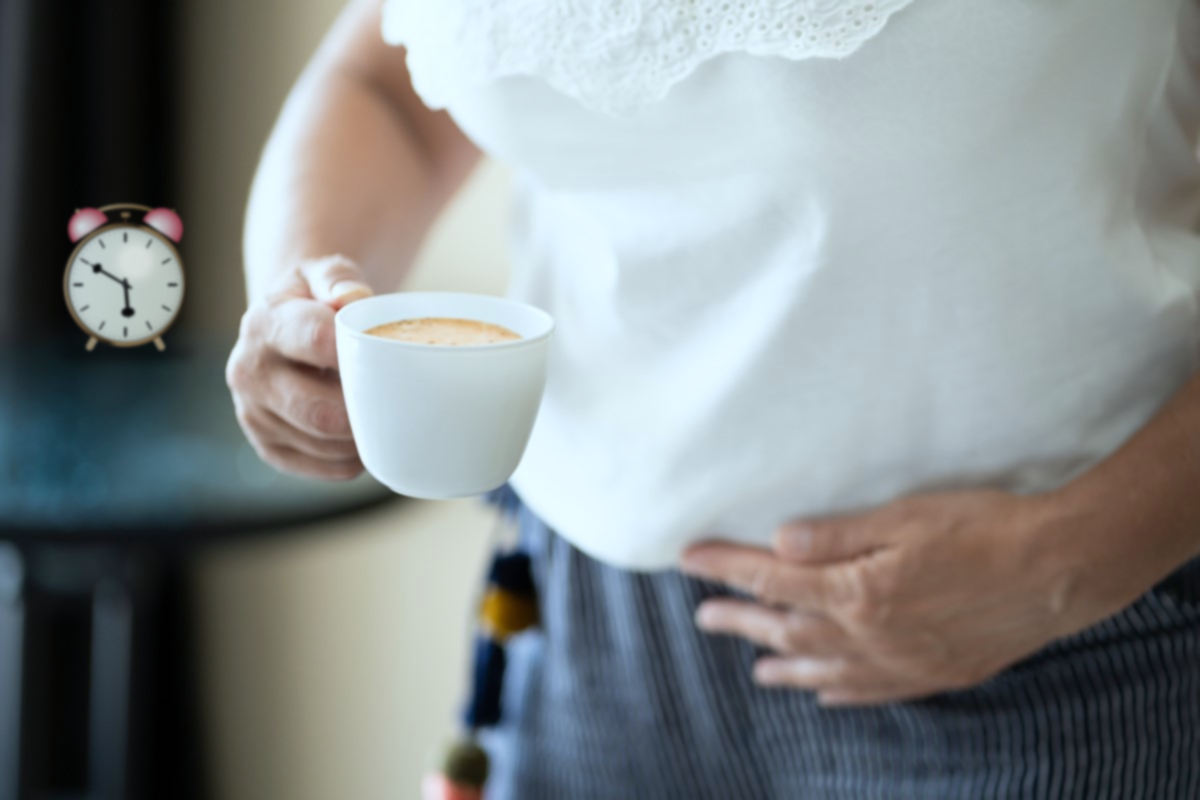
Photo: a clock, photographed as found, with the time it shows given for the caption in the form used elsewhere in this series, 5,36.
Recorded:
5,50
